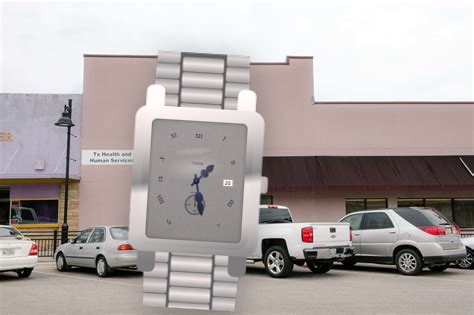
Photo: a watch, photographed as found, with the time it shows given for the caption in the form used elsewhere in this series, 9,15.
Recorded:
1,28
